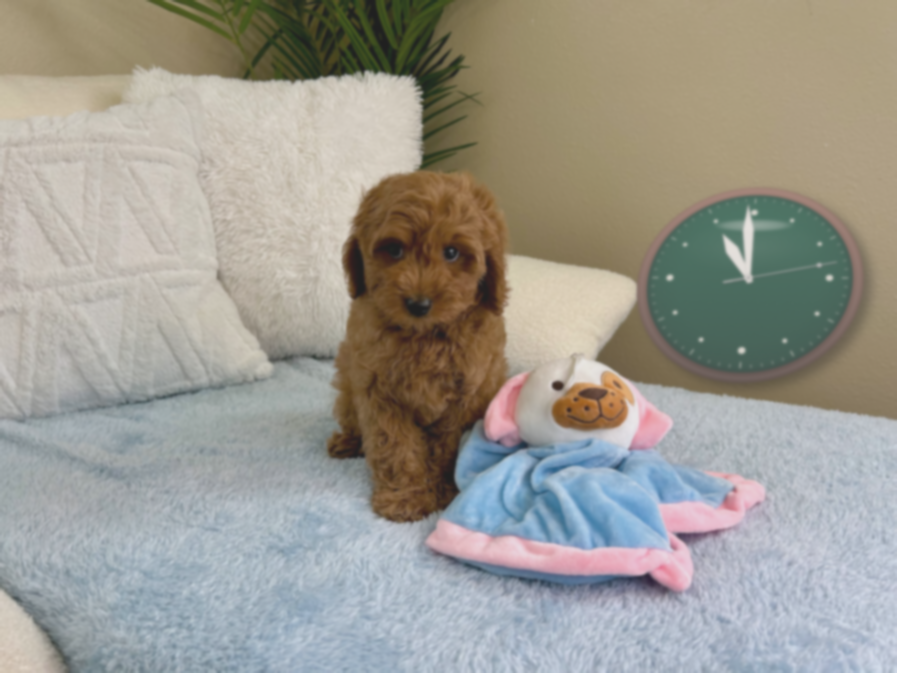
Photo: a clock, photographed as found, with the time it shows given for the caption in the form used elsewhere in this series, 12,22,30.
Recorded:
10,59,13
